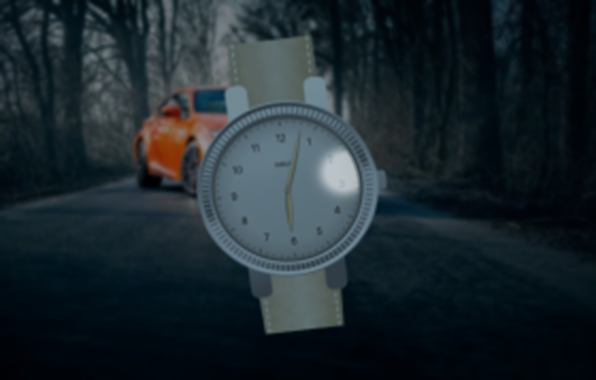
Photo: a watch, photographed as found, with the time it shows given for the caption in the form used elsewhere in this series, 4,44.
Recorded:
6,03
